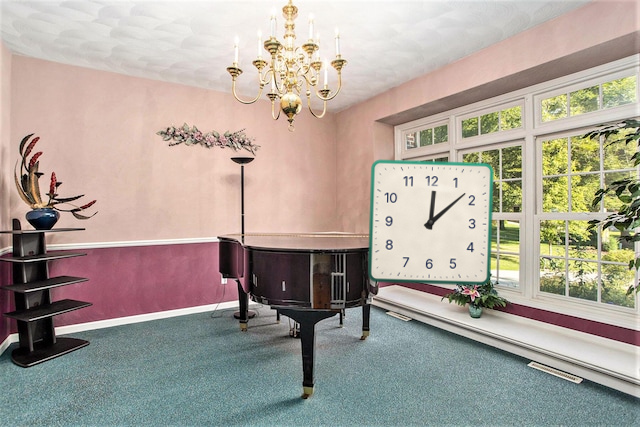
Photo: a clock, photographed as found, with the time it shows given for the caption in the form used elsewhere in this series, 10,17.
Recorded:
12,08
